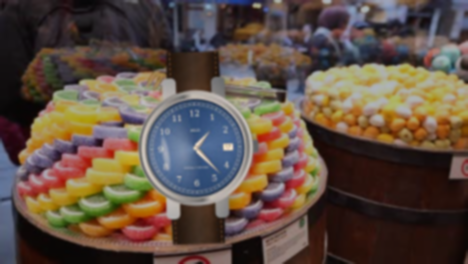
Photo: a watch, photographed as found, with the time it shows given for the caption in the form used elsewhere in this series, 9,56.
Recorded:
1,23
